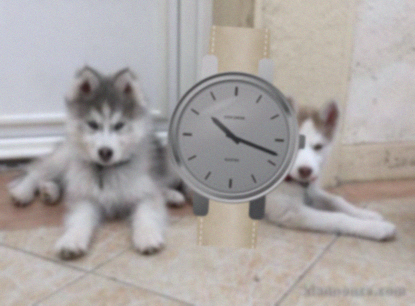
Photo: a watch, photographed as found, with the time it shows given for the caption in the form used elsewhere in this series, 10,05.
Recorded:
10,18
